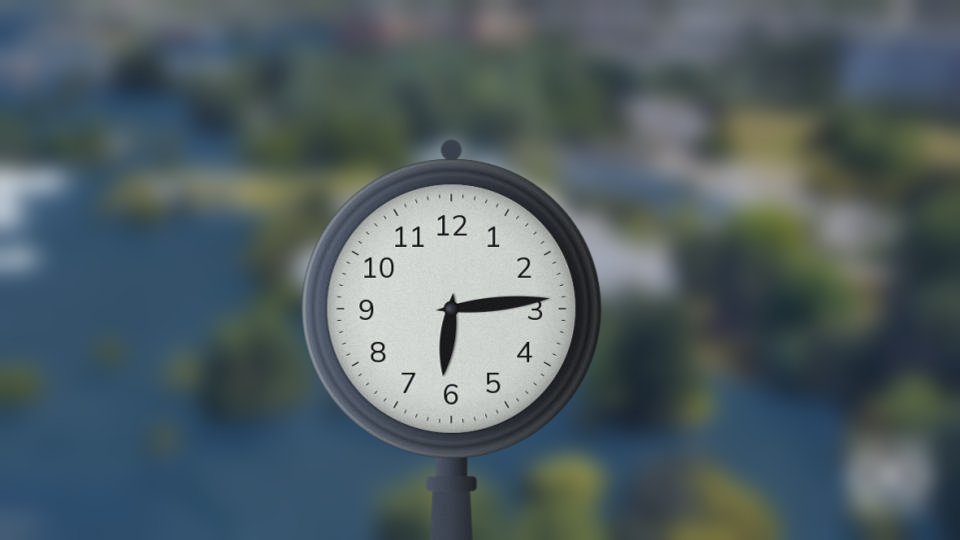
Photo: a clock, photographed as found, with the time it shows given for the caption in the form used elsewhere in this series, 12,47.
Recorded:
6,14
